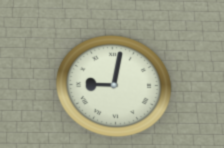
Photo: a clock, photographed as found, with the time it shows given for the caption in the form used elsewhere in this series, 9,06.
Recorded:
9,02
